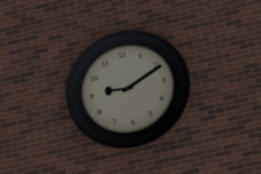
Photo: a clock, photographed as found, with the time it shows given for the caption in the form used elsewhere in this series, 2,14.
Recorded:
9,11
